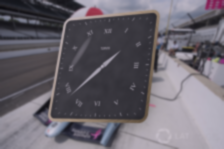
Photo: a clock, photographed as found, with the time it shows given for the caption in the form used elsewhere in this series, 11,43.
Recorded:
1,38
